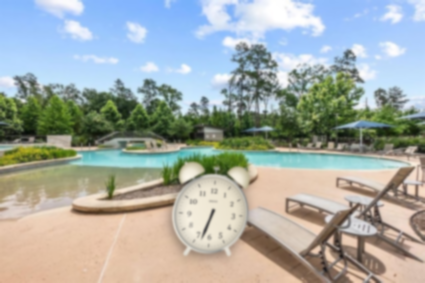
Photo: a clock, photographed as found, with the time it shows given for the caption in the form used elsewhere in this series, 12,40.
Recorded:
6,33
